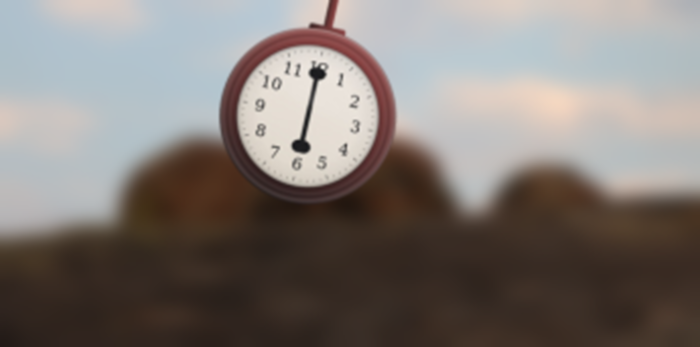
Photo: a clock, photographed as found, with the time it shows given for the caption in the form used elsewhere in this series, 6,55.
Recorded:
6,00
